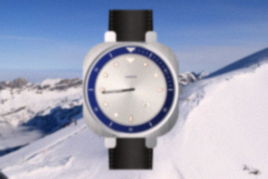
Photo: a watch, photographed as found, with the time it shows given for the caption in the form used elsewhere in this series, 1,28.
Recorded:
8,44
